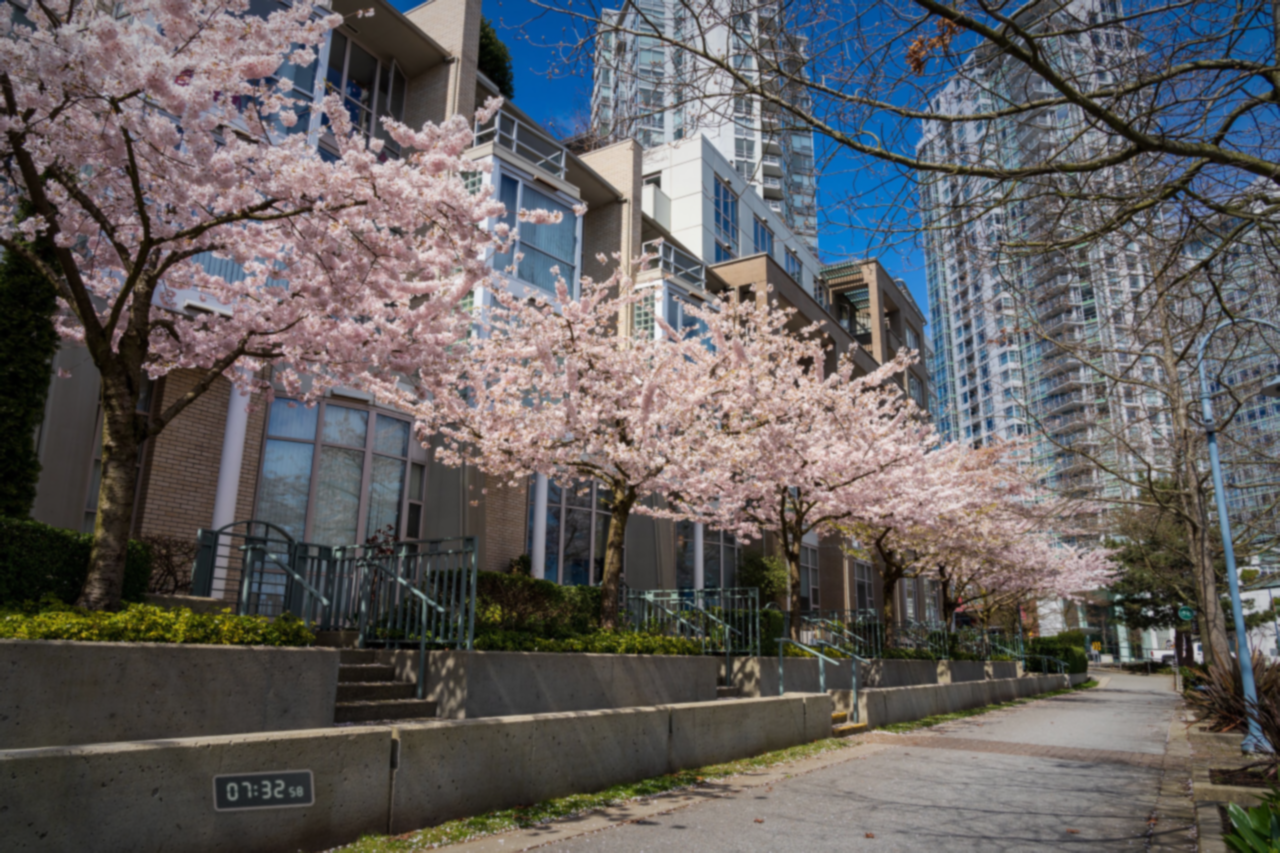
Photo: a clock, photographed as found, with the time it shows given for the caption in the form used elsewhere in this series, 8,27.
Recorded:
7,32
